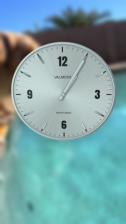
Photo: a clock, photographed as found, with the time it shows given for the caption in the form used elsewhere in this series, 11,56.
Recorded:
1,05
